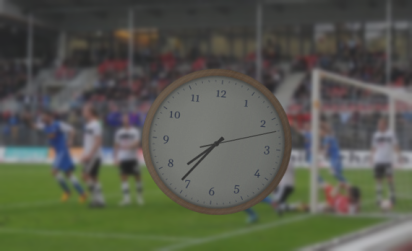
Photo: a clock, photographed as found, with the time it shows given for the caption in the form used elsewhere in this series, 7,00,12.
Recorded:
7,36,12
